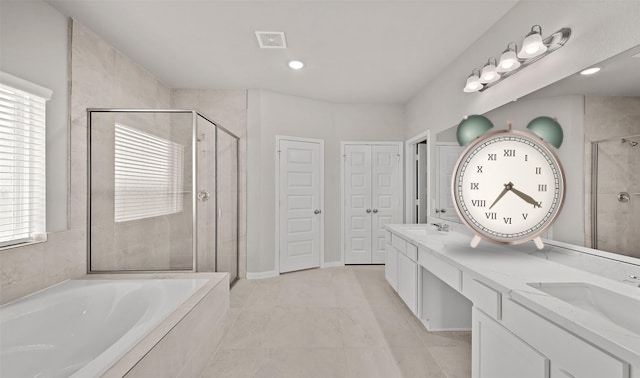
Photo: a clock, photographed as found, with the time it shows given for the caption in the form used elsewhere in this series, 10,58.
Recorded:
7,20
